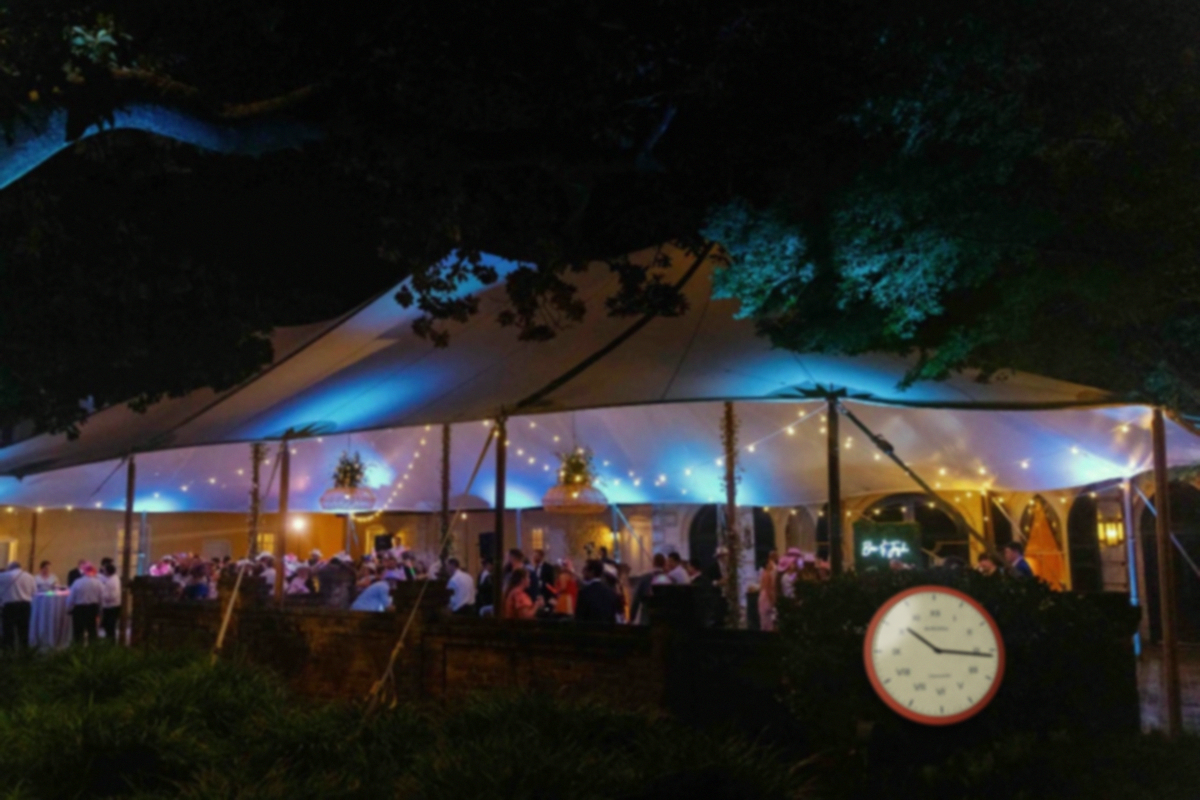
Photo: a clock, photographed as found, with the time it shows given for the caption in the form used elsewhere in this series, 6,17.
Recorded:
10,16
